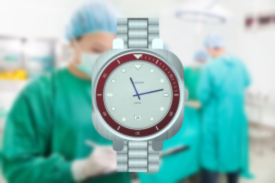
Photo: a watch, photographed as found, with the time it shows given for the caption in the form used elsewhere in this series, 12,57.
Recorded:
11,13
